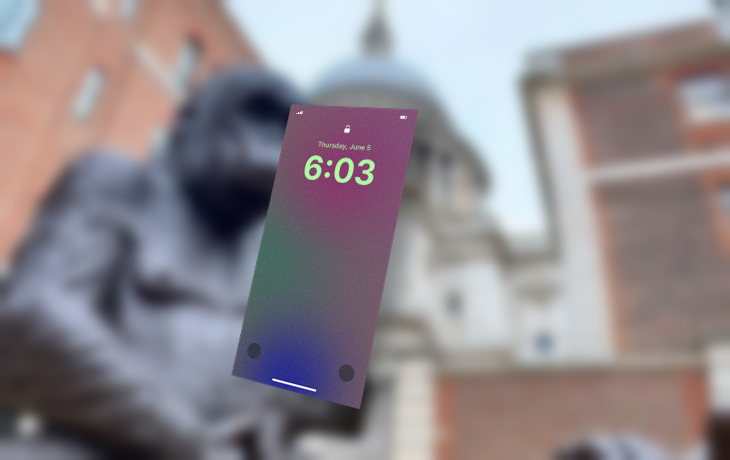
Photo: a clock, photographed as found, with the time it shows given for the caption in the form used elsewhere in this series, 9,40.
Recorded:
6,03
